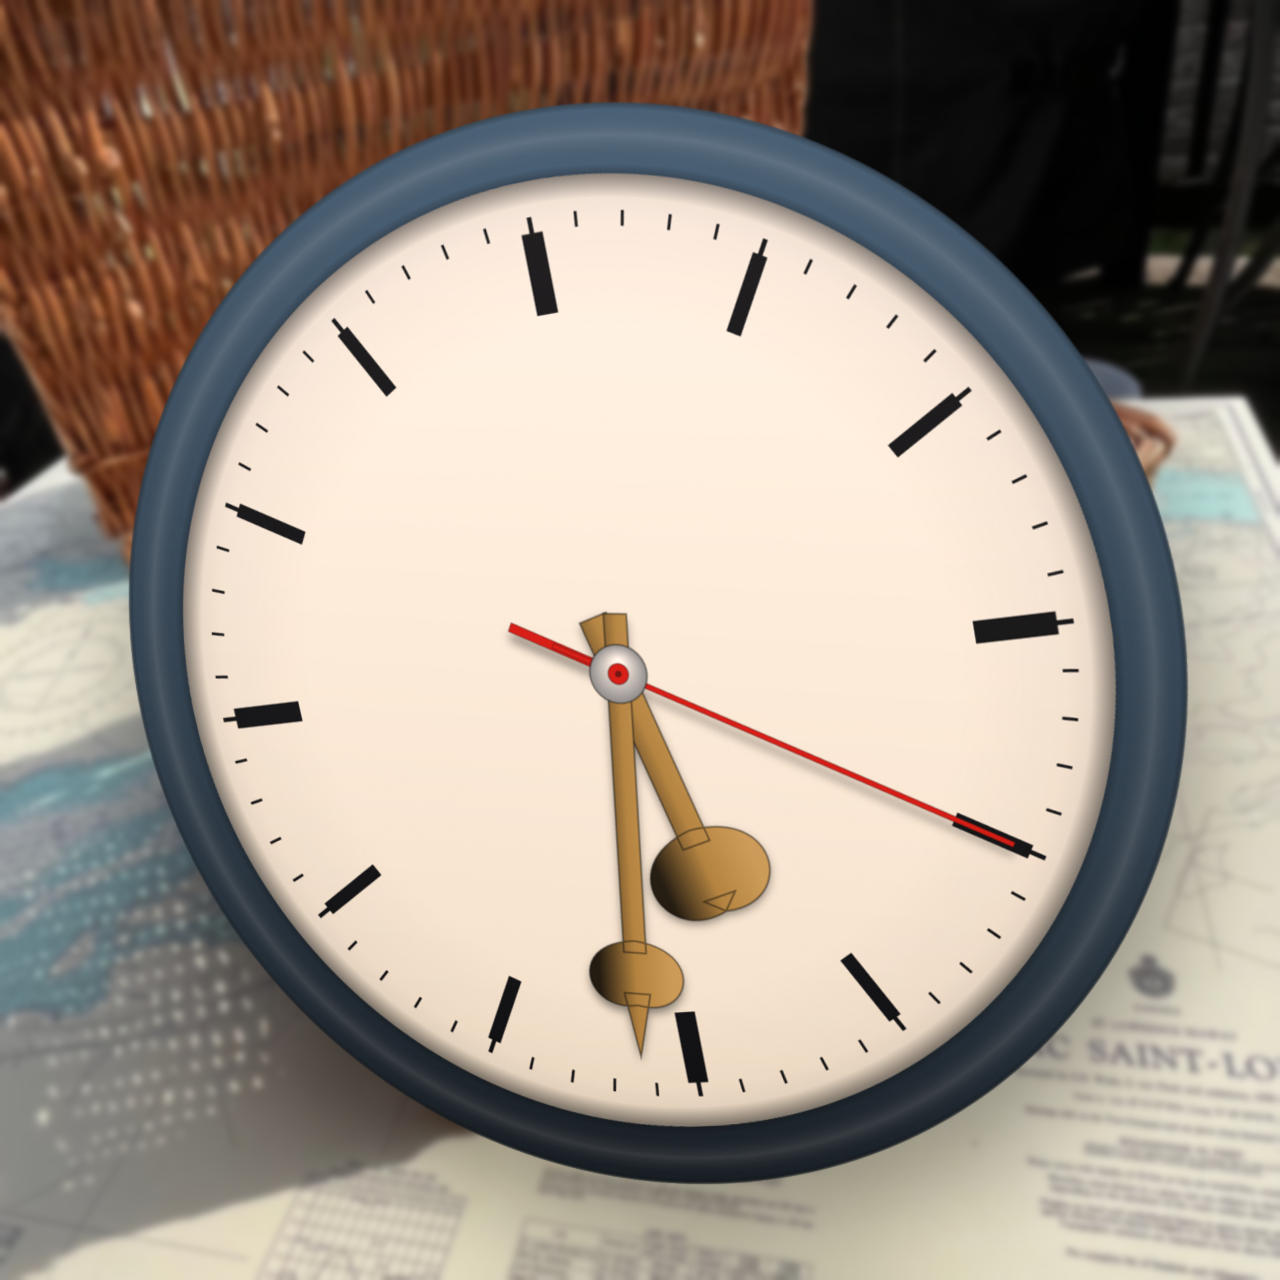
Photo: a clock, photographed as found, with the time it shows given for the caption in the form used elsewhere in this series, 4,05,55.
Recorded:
5,31,20
